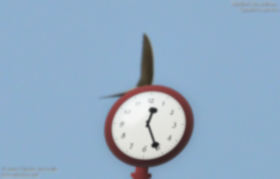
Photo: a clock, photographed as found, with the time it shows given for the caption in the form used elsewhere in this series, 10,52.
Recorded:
12,26
